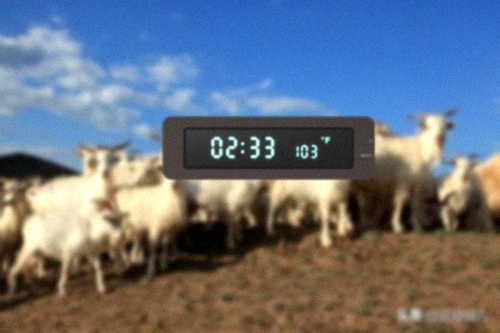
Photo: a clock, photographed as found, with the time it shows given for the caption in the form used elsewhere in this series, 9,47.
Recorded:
2,33
